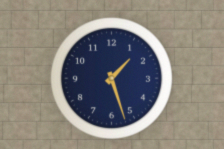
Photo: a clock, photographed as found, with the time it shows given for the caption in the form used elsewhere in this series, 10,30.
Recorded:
1,27
